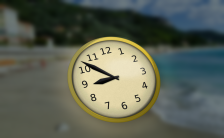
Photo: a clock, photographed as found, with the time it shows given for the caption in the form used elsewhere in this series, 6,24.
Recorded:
8,52
